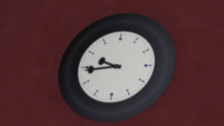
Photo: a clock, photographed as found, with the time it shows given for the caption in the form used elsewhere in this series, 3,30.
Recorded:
9,44
